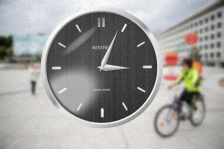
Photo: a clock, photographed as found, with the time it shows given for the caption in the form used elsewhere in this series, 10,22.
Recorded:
3,04
